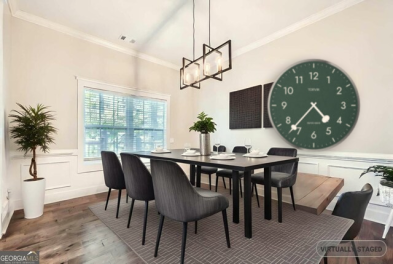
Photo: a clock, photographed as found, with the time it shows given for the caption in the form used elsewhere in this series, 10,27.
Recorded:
4,37
